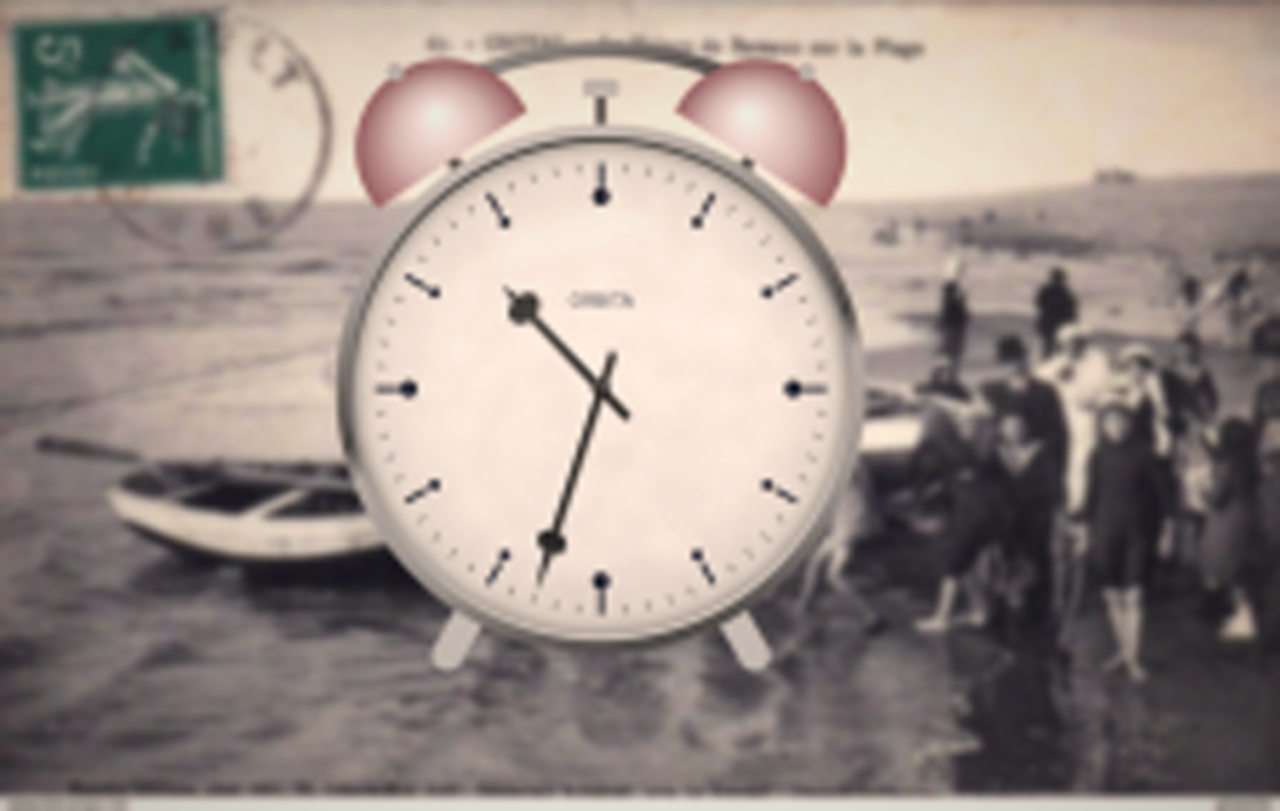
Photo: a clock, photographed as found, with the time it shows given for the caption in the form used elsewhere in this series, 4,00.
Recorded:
10,33
